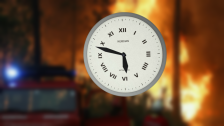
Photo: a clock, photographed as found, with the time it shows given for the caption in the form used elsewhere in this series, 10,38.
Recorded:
5,48
